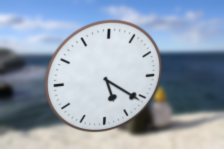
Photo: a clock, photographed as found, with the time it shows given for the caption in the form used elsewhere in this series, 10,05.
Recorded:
5,21
